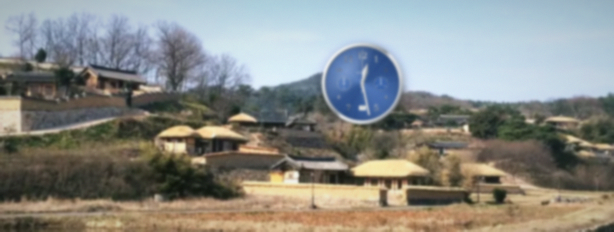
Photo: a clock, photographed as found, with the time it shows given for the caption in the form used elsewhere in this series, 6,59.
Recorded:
12,28
